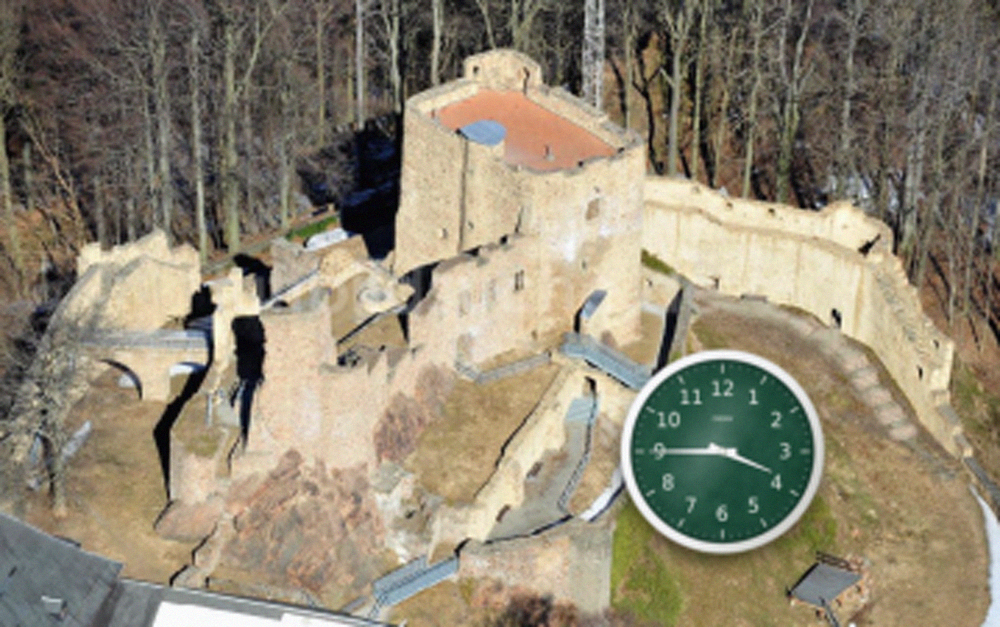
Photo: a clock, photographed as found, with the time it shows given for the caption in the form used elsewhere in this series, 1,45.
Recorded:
3,45
